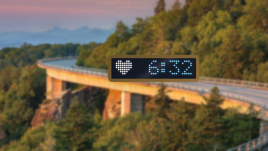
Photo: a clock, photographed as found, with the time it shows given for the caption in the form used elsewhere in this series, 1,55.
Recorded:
6,32
